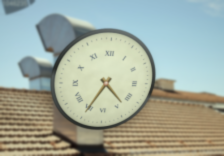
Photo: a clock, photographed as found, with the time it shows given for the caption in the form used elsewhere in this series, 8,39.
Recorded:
4,35
